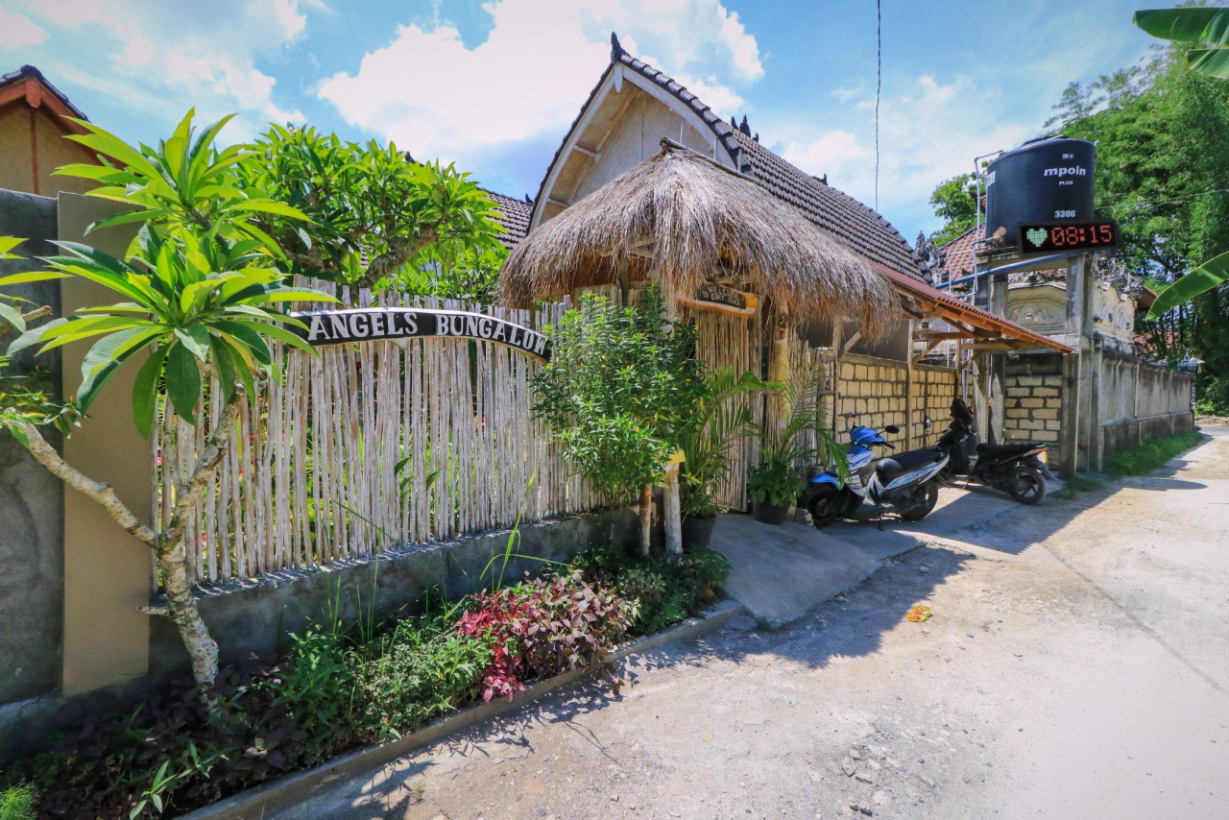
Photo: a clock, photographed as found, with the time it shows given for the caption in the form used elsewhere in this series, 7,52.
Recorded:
8,15
